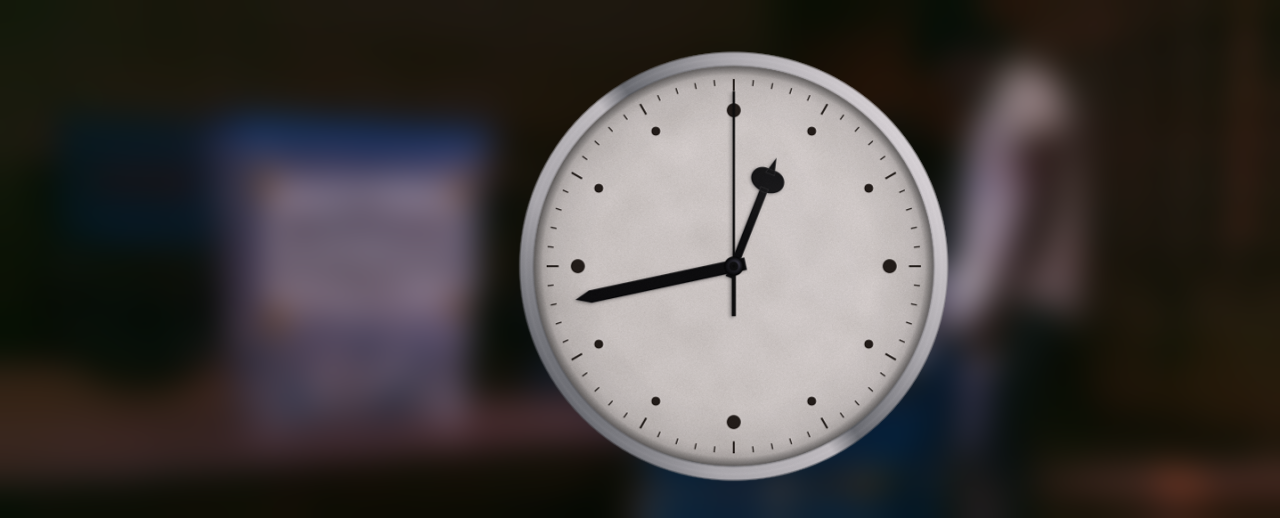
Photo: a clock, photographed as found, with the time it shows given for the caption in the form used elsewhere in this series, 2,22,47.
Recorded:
12,43,00
